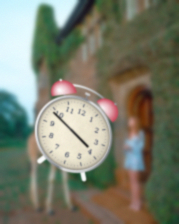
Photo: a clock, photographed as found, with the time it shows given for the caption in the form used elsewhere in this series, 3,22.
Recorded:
3,49
